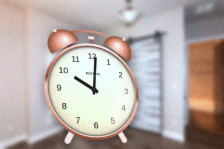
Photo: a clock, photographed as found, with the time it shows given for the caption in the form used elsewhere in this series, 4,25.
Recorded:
10,01
